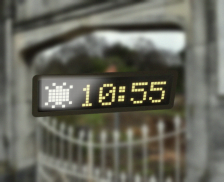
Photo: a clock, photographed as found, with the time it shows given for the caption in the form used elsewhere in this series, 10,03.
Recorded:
10,55
